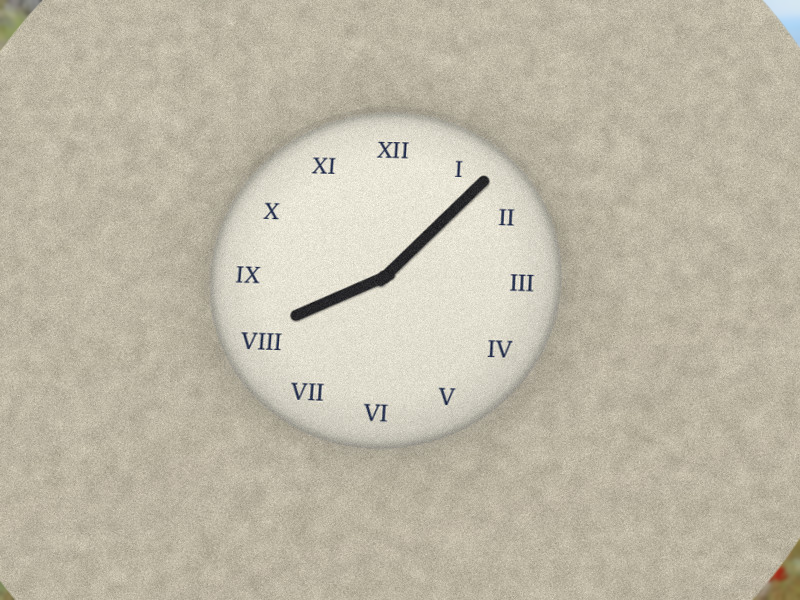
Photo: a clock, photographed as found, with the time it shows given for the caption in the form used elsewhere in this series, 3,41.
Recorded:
8,07
